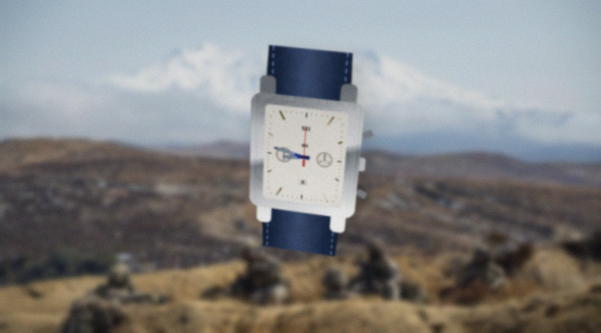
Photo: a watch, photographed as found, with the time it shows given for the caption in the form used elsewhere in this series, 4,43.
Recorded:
8,47
